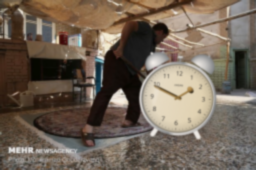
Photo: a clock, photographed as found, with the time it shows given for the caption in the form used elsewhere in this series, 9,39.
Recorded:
1,49
